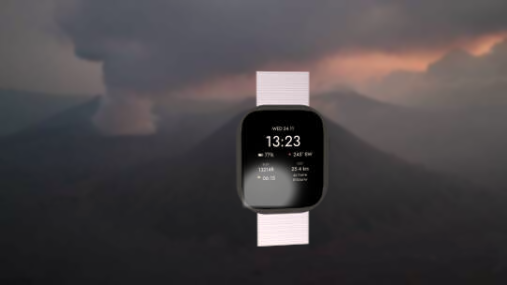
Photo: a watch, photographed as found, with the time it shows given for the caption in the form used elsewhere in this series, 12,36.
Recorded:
13,23
